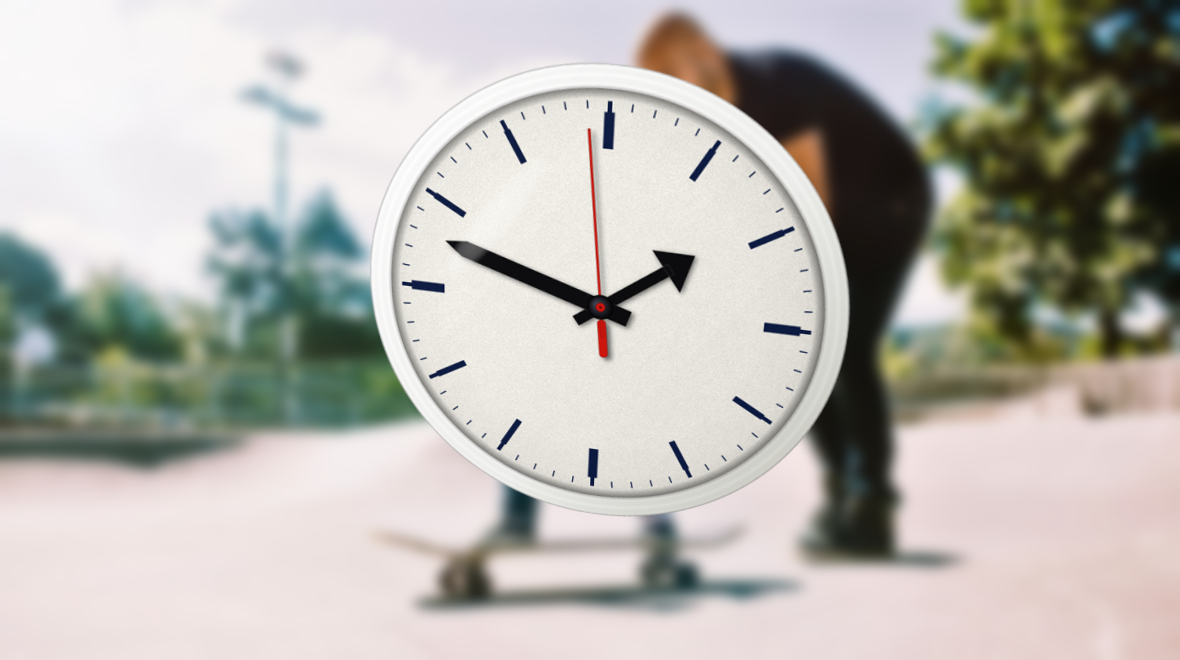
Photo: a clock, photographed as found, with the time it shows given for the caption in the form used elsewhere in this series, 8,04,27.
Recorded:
1,47,59
